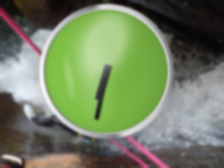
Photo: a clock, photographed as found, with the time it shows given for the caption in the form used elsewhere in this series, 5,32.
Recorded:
6,32
